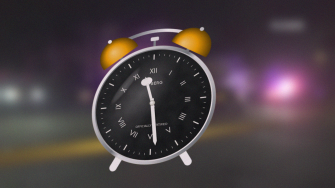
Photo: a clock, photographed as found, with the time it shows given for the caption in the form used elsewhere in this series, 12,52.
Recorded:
11,29
